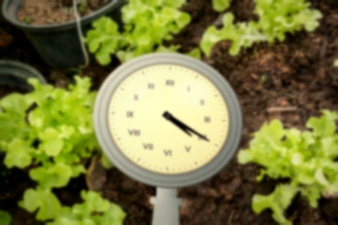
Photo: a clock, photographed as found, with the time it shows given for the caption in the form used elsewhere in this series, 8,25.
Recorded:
4,20
